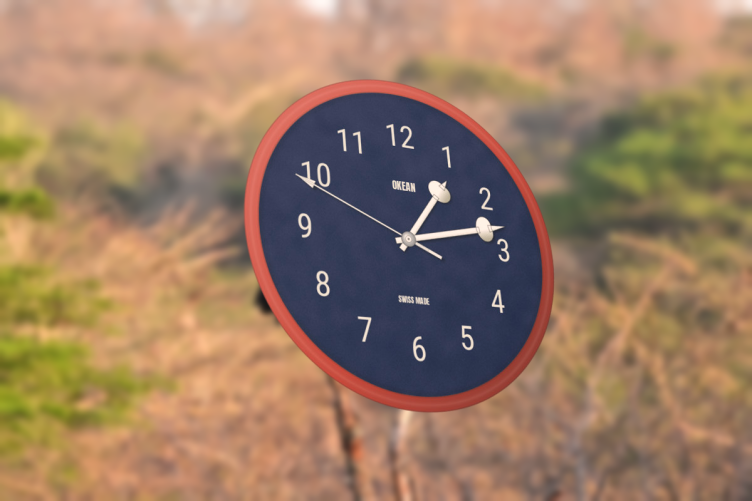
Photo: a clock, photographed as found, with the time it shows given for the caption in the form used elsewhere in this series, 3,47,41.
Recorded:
1,12,49
